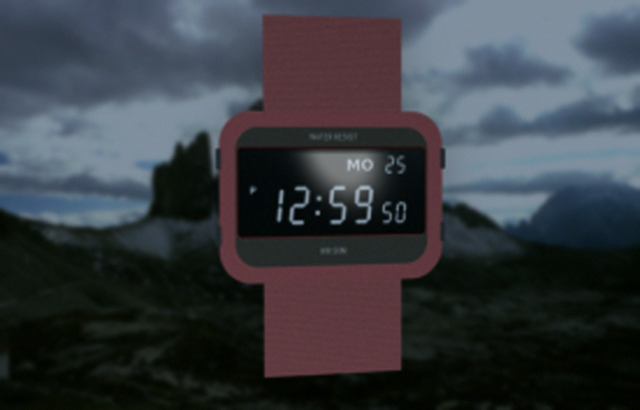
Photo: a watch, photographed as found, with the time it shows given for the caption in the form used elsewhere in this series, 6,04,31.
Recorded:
12,59,50
